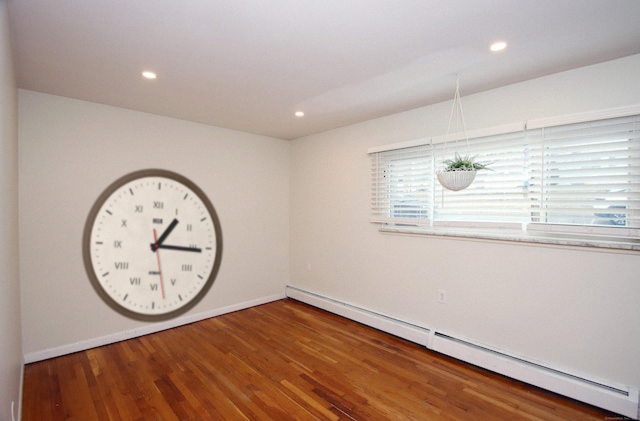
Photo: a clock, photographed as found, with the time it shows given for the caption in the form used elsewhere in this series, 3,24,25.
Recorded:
1,15,28
